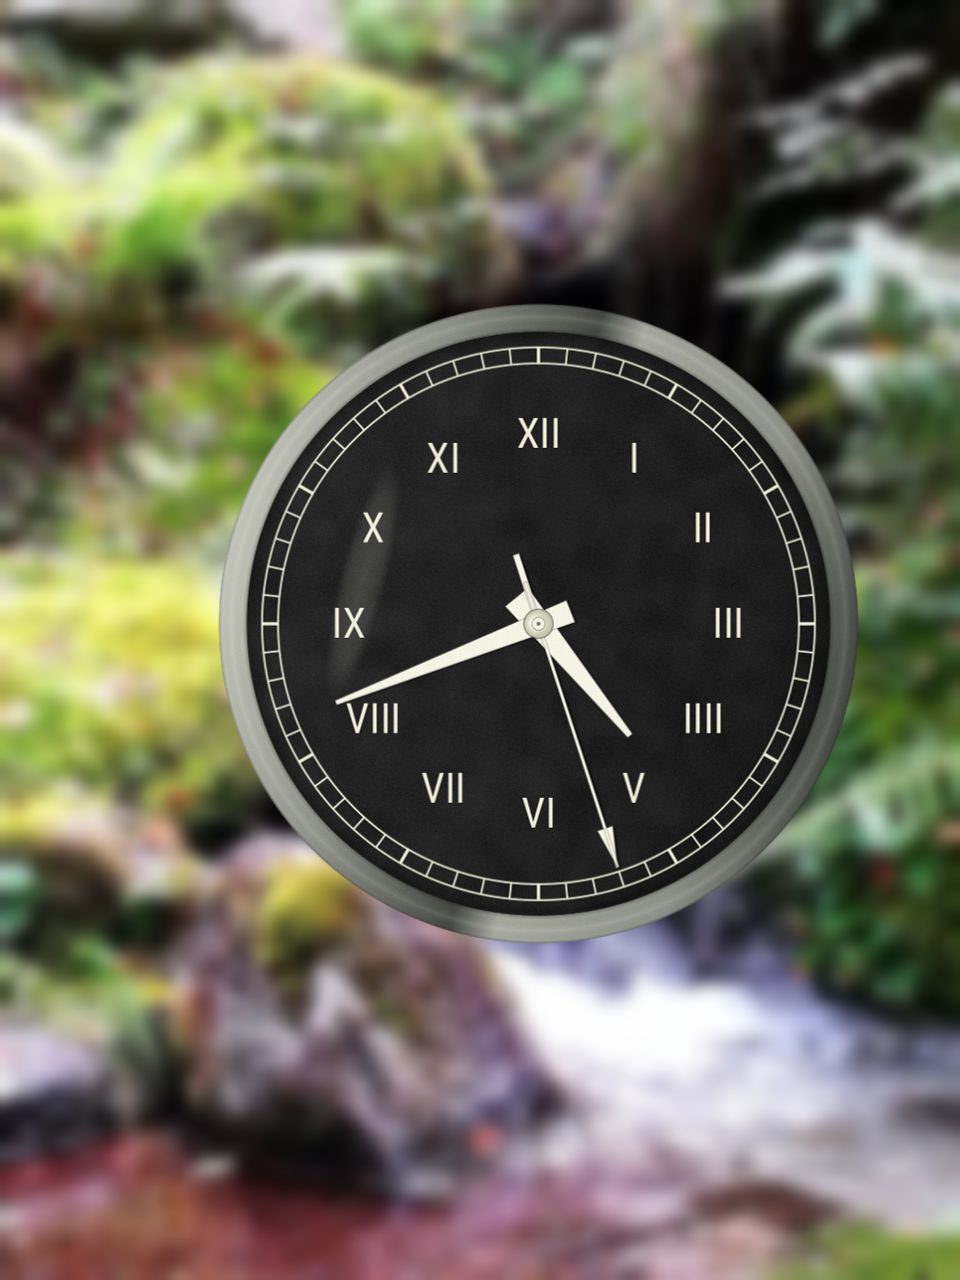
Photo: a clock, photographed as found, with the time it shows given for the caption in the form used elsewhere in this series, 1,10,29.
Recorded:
4,41,27
